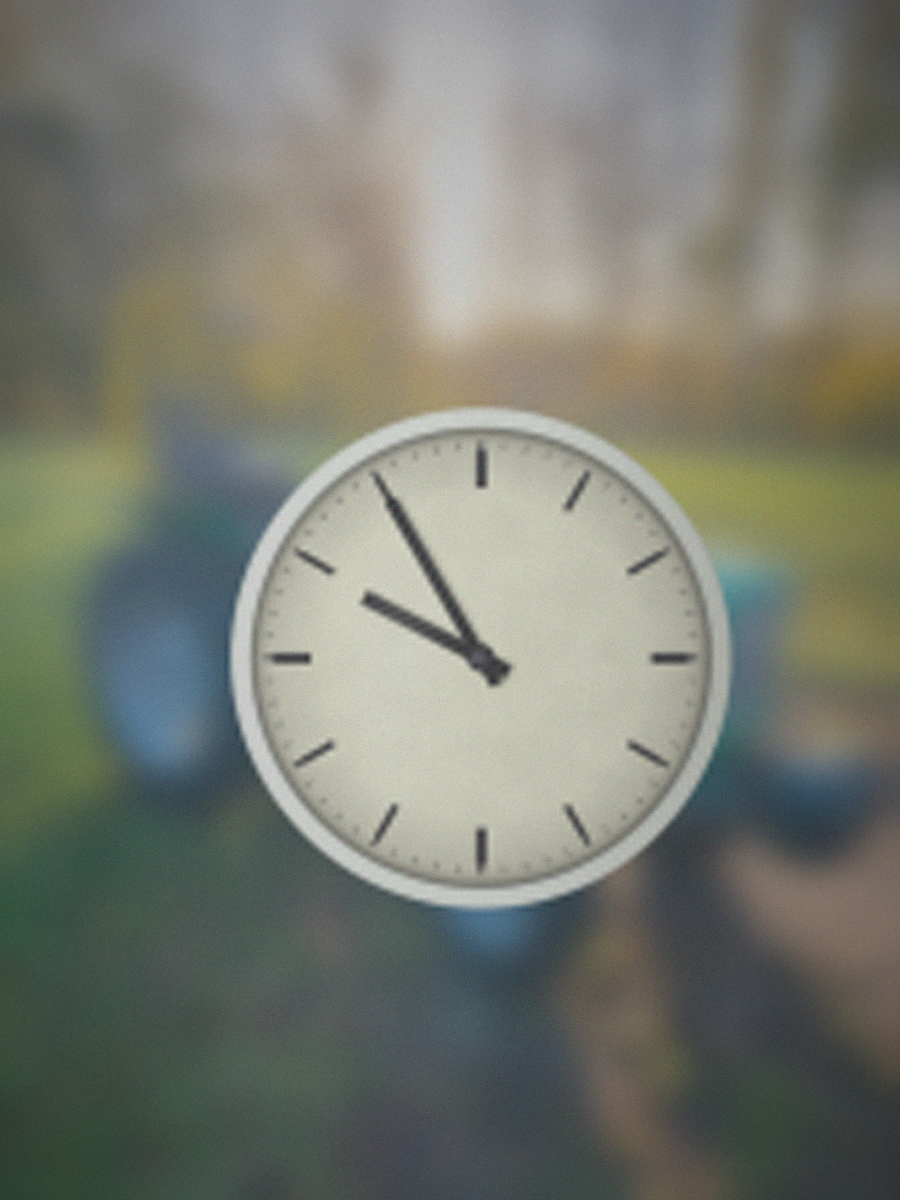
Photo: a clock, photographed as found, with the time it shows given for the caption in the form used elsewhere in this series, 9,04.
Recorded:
9,55
